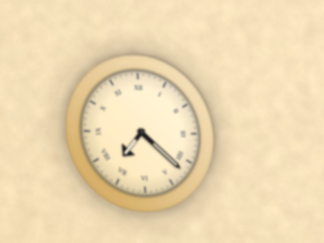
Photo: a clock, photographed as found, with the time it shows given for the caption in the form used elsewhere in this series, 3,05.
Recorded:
7,22
